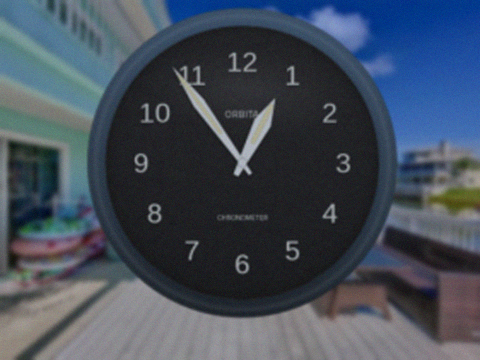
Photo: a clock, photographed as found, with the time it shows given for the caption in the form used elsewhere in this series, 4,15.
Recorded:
12,54
